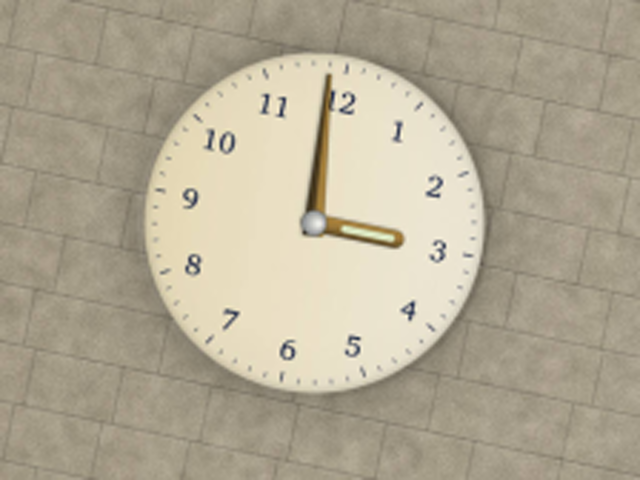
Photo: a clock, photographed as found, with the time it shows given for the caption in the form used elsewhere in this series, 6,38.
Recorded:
2,59
